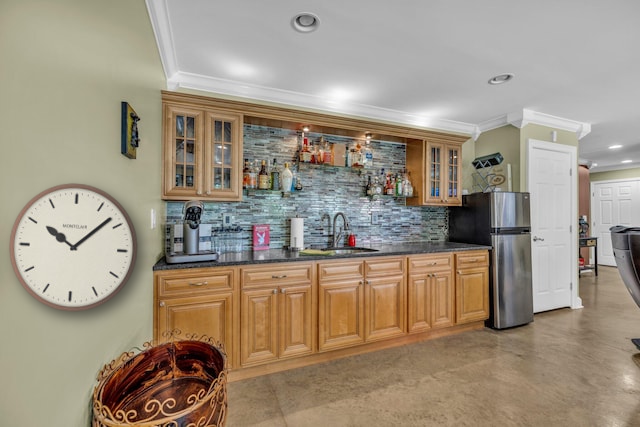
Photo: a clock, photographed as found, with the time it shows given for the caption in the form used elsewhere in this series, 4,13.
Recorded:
10,08
